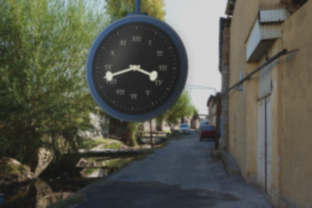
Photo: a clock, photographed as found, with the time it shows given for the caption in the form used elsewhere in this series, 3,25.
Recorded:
3,42
